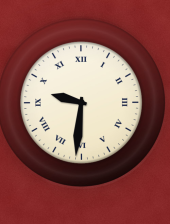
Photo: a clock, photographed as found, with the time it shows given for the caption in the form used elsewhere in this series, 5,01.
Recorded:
9,31
